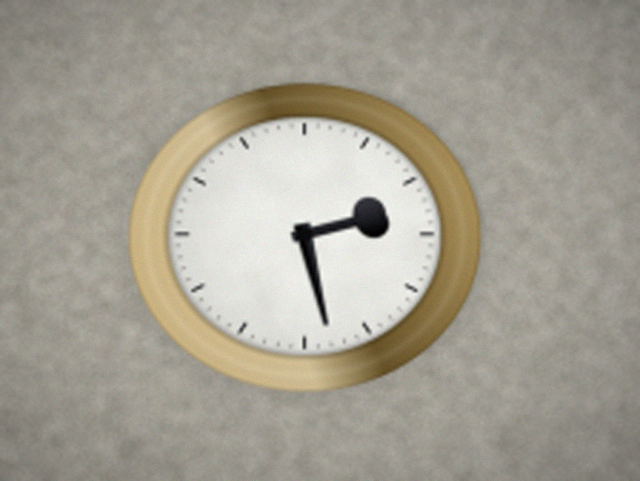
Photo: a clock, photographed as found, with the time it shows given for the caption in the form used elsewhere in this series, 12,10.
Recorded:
2,28
